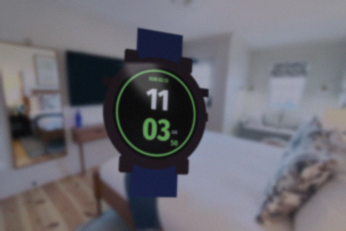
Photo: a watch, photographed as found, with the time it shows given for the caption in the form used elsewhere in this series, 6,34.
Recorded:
11,03
